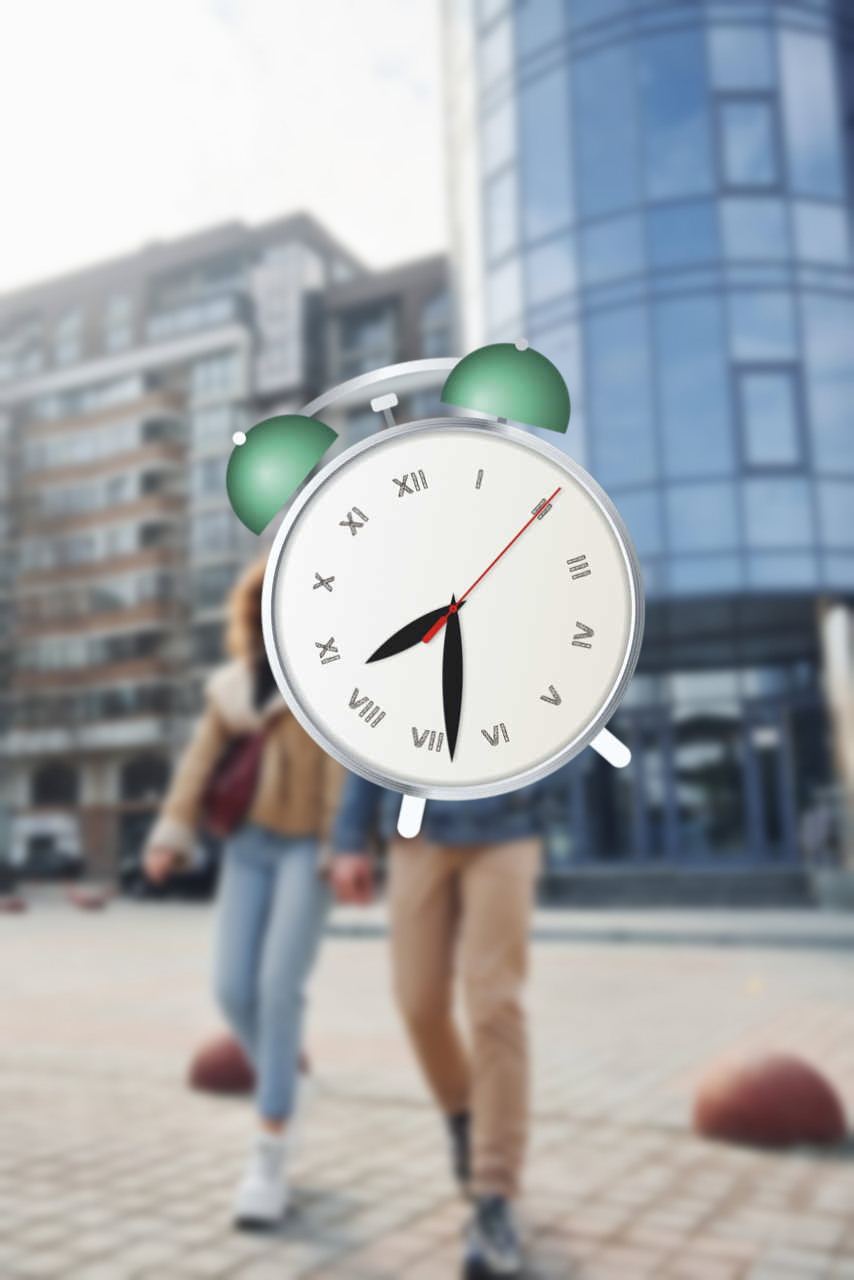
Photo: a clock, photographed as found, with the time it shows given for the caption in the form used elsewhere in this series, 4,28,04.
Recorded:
8,33,10
